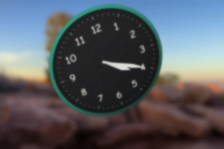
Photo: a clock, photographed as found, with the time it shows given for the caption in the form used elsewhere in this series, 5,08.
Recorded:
4,20
